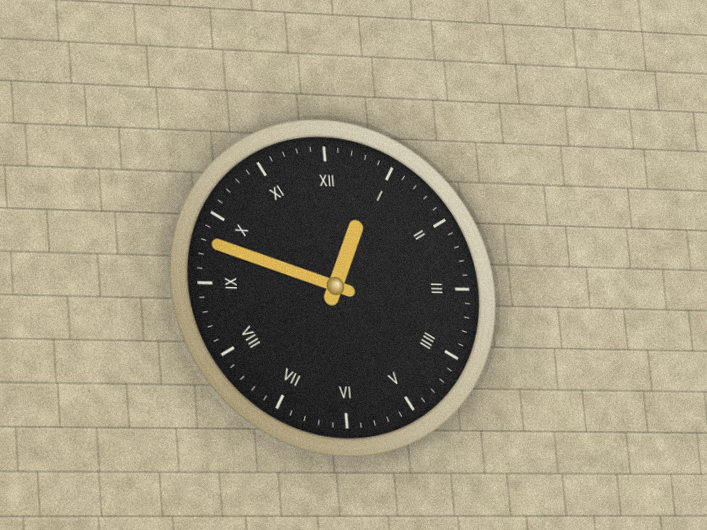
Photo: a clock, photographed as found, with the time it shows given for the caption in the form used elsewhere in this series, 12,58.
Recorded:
12,48
